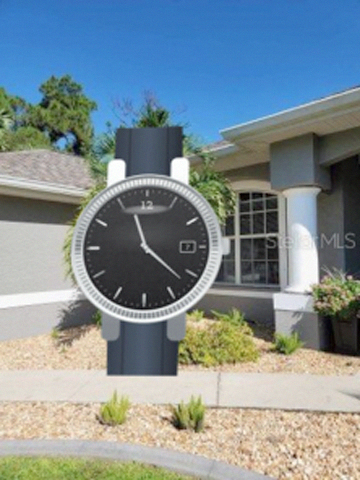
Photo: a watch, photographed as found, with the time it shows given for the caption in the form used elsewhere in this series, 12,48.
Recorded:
11,22
